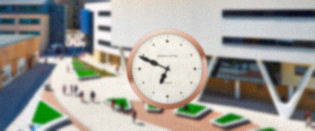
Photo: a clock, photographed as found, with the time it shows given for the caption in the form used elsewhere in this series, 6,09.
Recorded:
6,49
